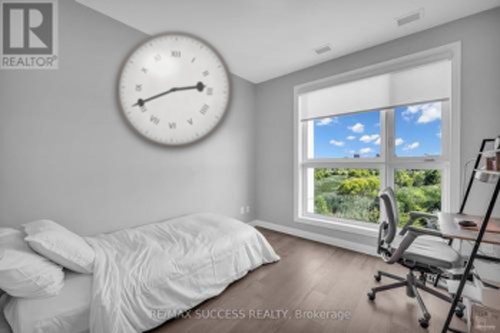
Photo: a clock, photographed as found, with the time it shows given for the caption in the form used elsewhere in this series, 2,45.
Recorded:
2,41
